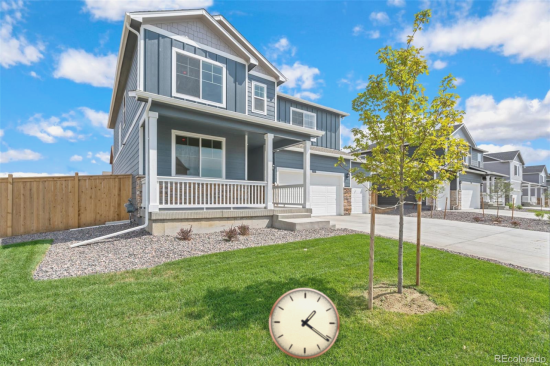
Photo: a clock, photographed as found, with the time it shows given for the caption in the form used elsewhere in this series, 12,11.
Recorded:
1,21
